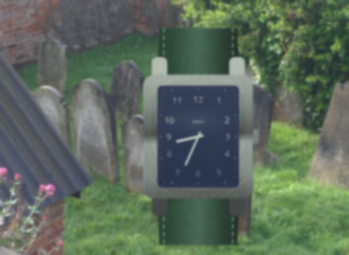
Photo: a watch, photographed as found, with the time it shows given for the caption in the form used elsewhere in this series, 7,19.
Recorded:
8,34
